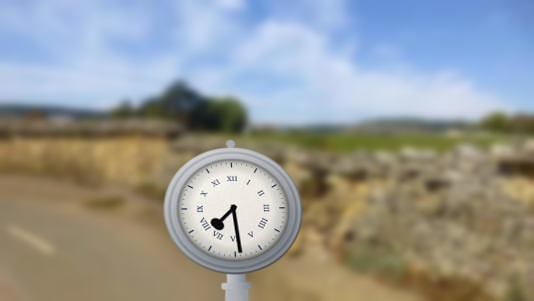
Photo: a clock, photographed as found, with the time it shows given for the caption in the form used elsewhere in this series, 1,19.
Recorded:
7,29
